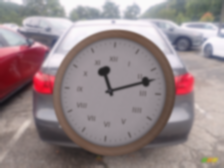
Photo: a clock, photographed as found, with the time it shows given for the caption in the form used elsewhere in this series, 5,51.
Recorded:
11,12
